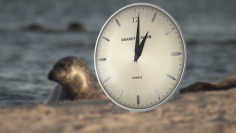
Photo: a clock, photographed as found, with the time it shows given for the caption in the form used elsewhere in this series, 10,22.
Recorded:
1,01
